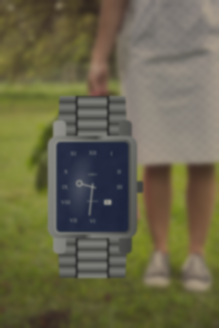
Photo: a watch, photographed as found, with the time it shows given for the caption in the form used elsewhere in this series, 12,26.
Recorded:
9,31
